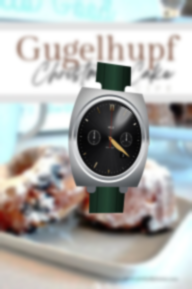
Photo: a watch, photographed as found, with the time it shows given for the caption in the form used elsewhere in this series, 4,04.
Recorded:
4,21
